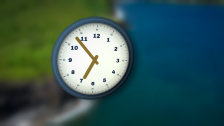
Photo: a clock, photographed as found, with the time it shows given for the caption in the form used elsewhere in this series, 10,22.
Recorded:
6,53
